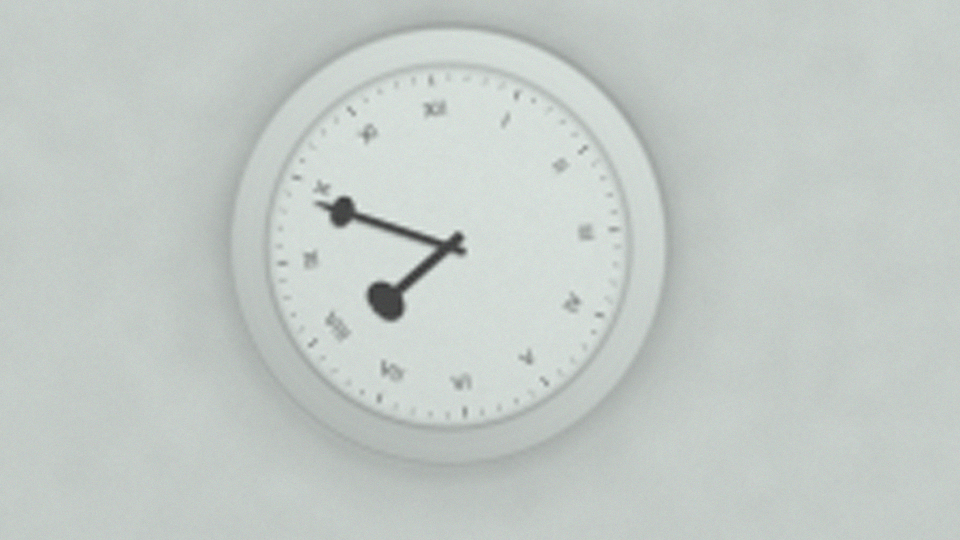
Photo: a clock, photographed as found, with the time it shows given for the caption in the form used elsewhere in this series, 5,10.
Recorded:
7,49
